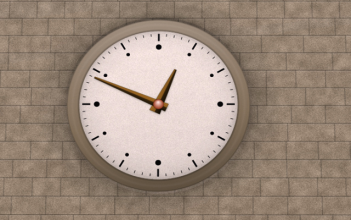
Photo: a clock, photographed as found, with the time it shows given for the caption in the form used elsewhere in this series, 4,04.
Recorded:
12,49
